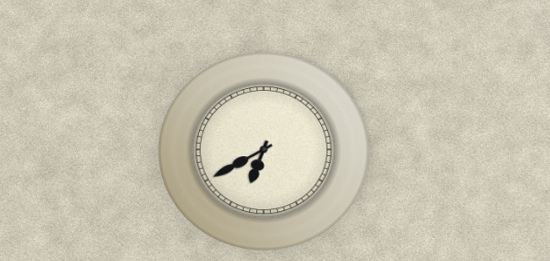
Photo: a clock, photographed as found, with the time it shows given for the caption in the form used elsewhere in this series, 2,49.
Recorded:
6,40
